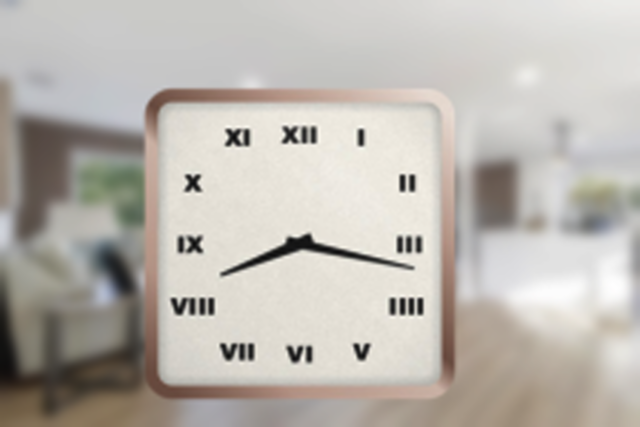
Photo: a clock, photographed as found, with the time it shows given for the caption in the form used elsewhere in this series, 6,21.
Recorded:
8,17
